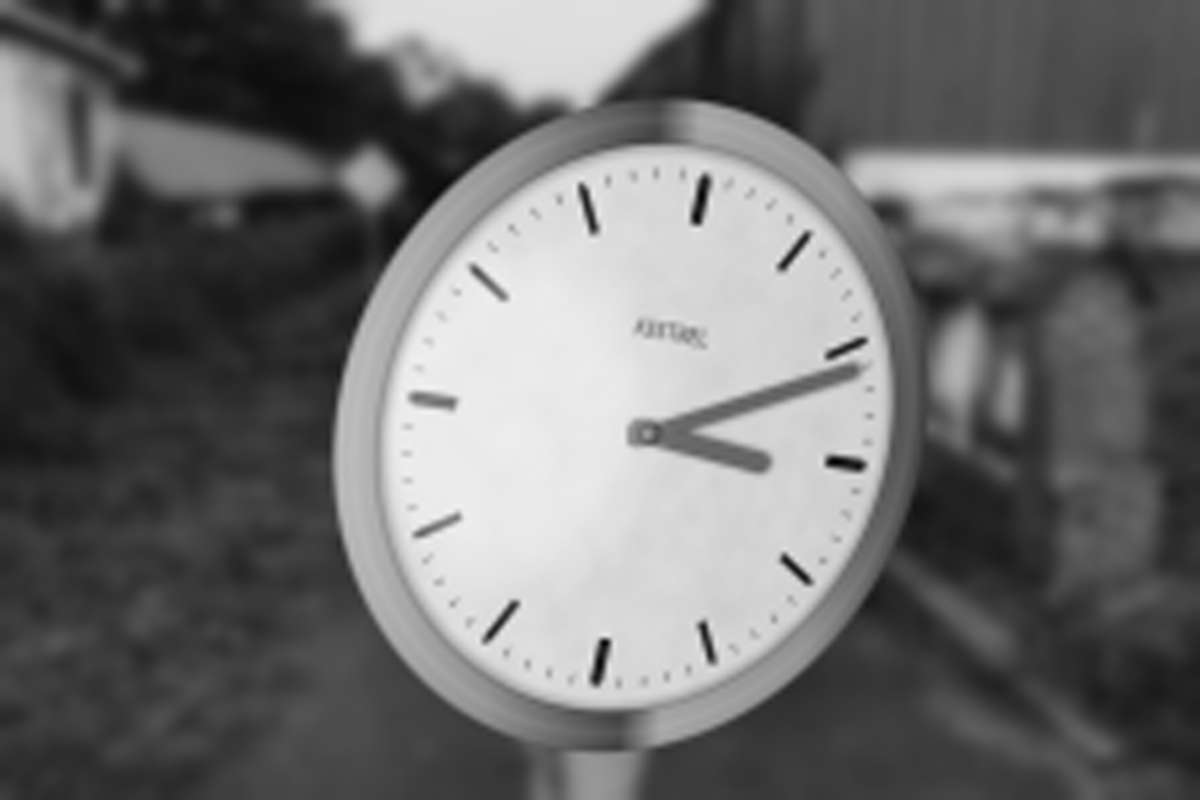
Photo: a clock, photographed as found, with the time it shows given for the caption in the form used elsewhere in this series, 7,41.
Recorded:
3,11
